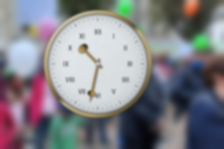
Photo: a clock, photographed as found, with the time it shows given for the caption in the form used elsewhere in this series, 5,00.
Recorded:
10,32
